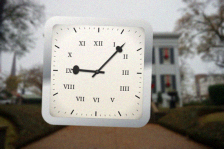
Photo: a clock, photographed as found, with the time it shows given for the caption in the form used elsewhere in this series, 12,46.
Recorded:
9,07
